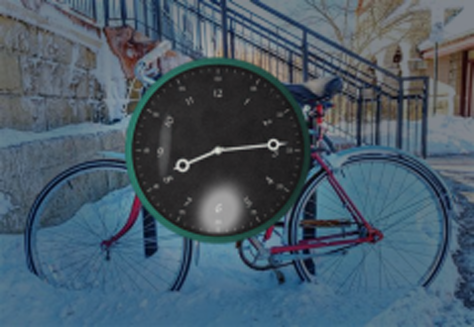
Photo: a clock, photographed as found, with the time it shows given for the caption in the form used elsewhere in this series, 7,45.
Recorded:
8,14
